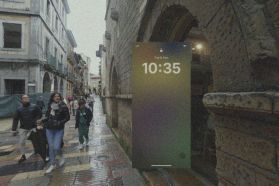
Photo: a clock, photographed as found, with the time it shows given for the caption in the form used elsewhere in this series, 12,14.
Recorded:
10,35
